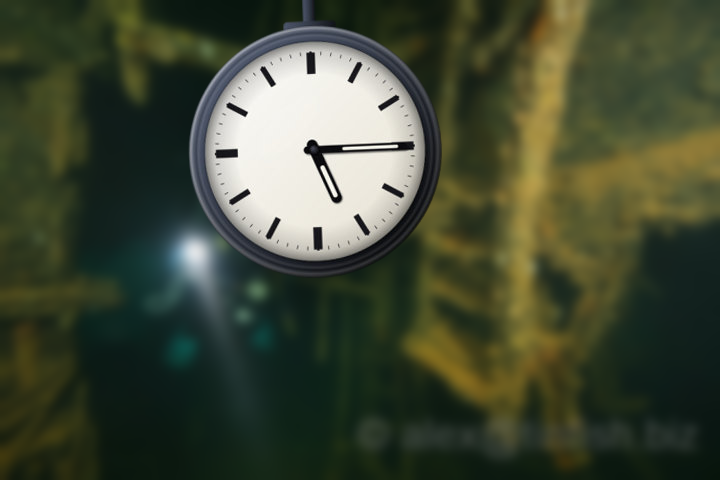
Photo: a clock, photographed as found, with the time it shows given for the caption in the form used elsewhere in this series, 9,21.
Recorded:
5,15
